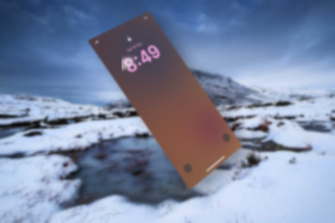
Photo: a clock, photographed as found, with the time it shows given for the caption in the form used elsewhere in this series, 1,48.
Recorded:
8,49
